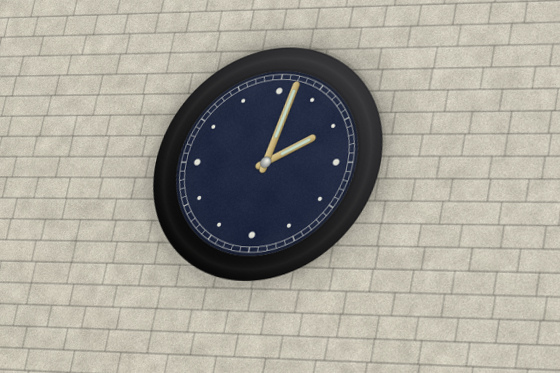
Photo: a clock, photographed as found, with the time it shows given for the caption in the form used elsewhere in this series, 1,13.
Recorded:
2,02
